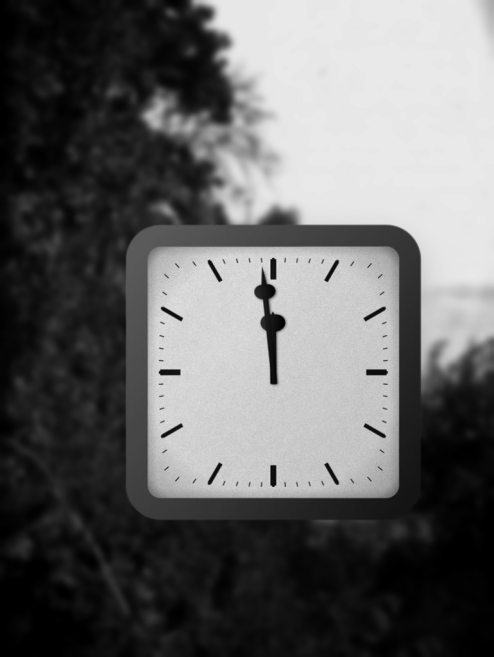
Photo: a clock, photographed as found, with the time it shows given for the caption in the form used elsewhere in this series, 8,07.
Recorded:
11,59
